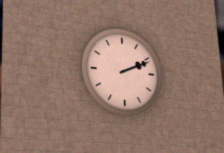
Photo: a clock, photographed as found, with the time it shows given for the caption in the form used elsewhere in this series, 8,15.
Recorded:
2,11
